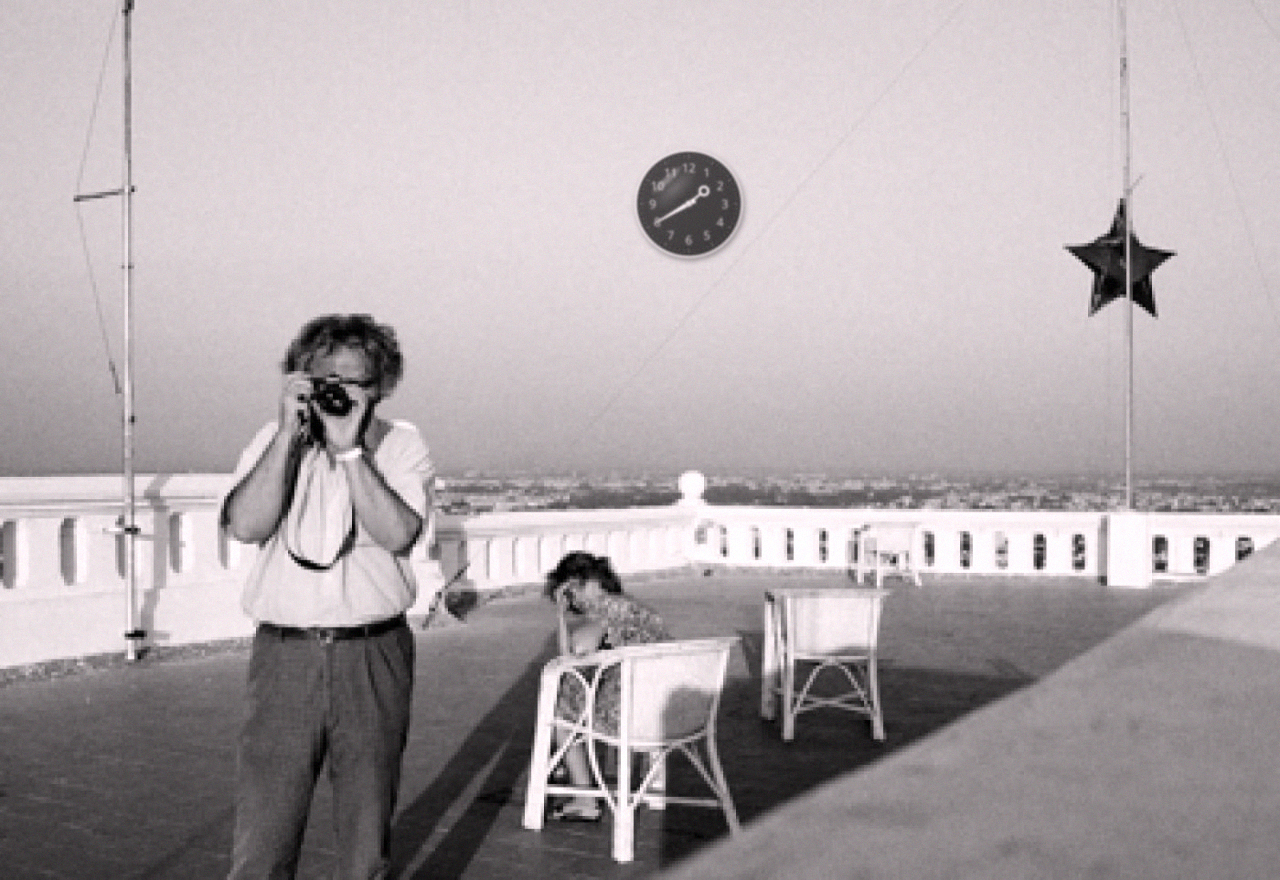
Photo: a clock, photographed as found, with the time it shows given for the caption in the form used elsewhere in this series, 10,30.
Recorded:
1,40
